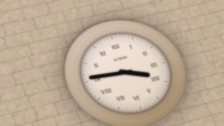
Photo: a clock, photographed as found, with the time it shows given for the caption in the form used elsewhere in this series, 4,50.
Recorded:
3,46
